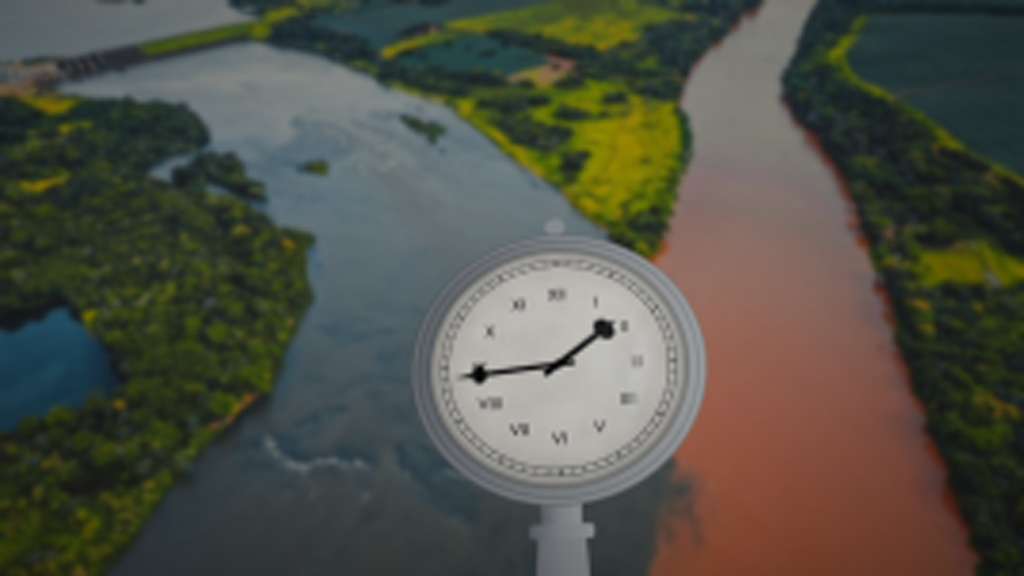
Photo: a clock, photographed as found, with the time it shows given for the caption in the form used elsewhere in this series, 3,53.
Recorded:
1,44
